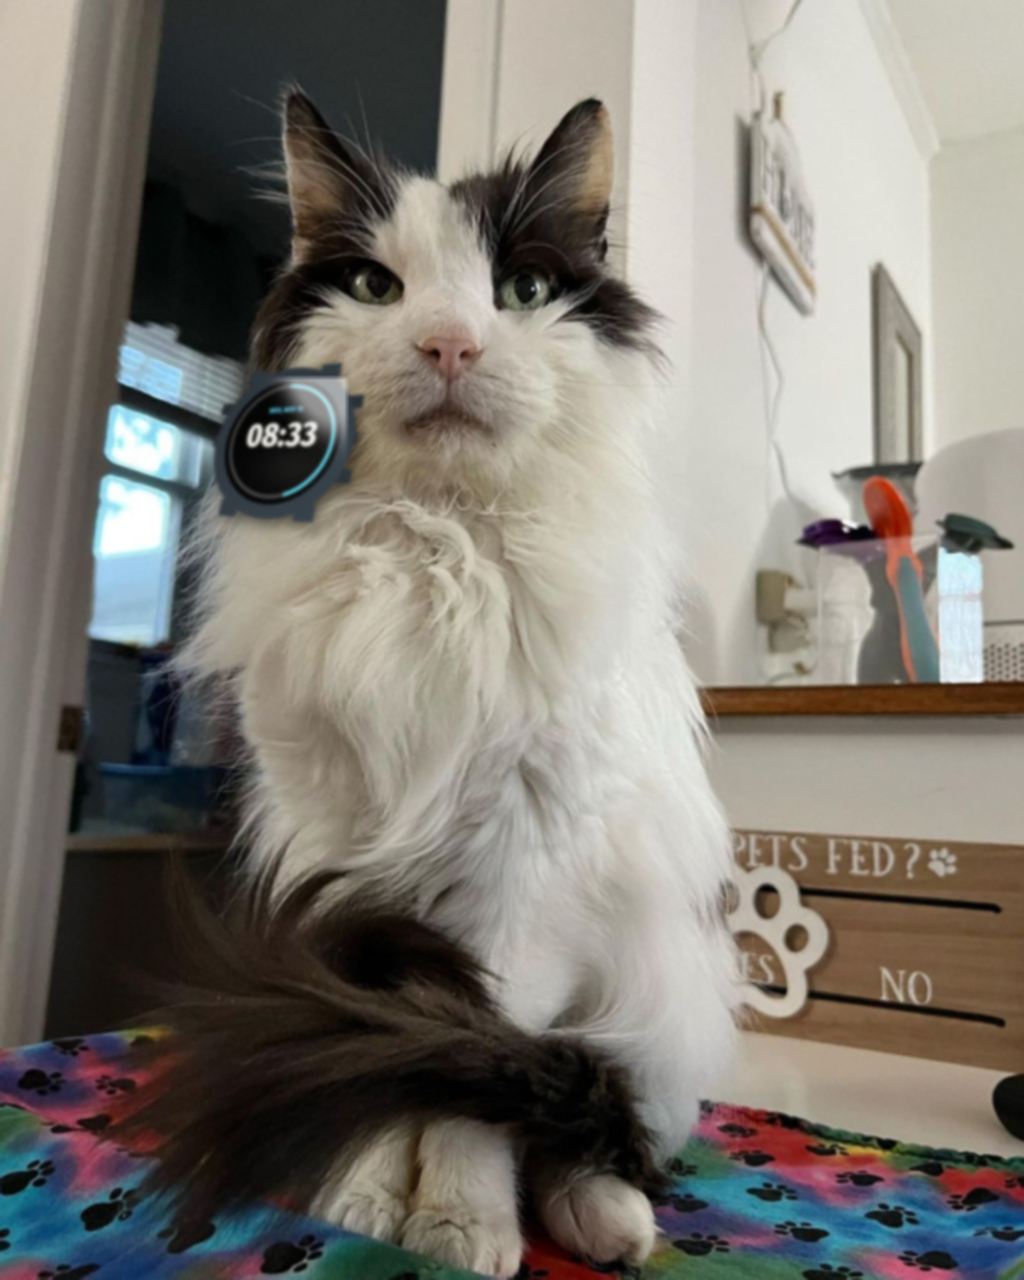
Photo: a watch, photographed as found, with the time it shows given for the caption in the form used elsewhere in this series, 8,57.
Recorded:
8,33
